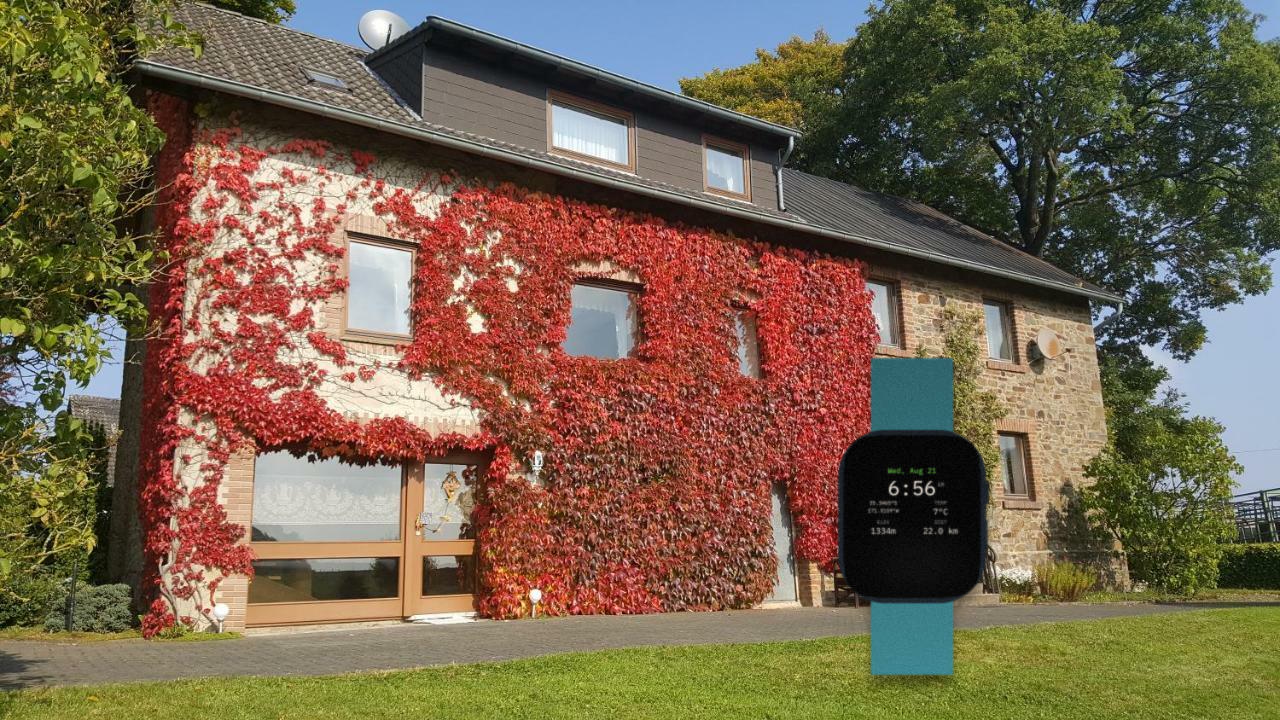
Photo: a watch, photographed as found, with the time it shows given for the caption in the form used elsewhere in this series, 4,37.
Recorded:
6,56
